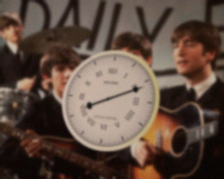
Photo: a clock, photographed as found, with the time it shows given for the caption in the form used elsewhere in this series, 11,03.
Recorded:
8,11
